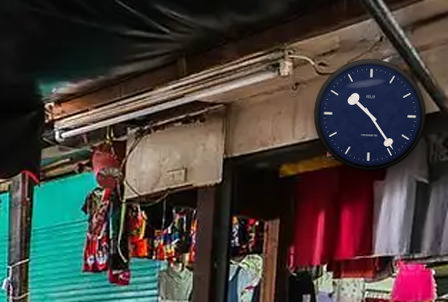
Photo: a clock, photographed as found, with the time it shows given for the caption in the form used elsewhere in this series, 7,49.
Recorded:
10,24
